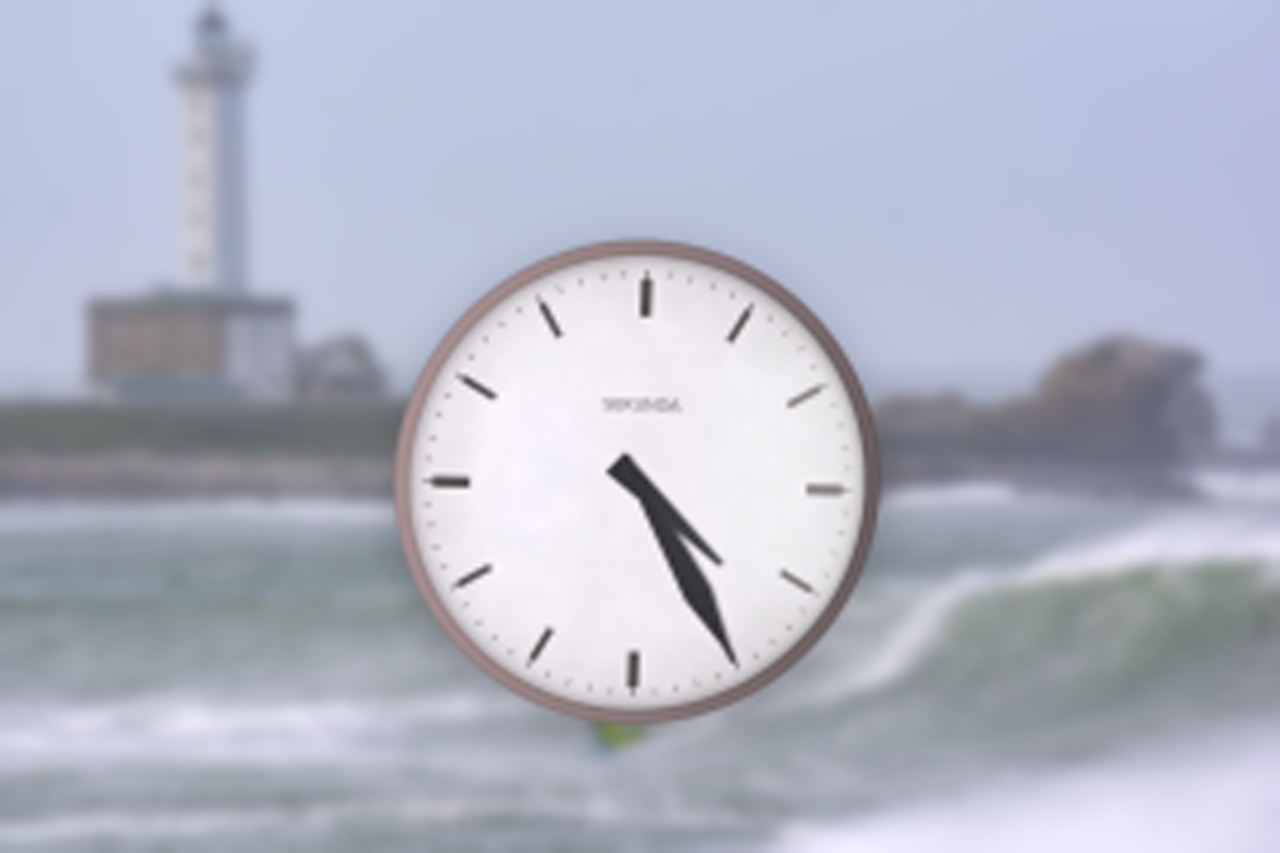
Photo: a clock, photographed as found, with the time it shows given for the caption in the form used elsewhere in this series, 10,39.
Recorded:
4,25
